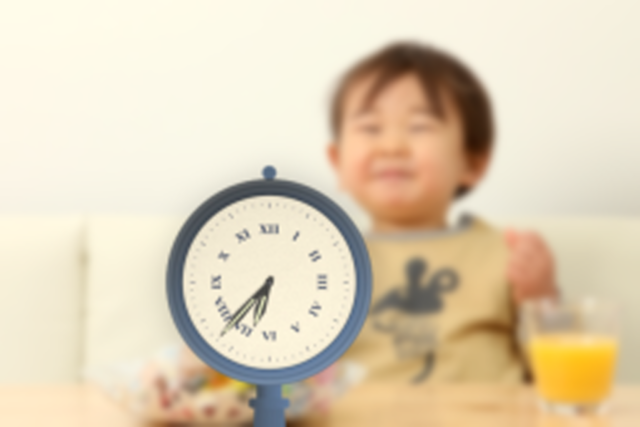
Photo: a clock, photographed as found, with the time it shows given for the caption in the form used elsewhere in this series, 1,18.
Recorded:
6,37
